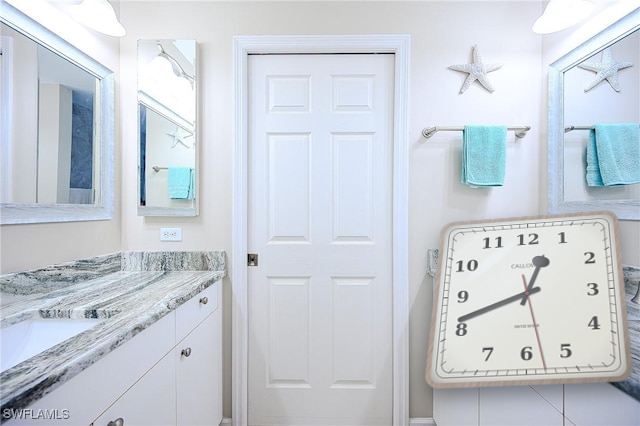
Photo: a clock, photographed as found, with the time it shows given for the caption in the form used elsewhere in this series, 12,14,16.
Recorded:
12,41,28
